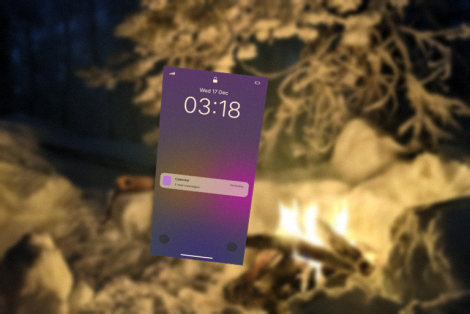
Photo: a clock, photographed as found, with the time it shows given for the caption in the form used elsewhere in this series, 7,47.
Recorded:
3,18
